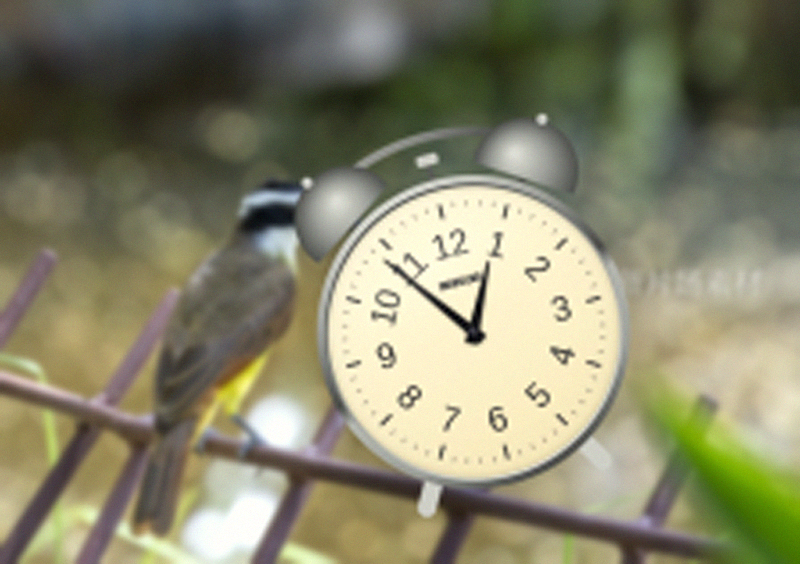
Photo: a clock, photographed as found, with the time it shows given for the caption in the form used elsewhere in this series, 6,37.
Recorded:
12,54
